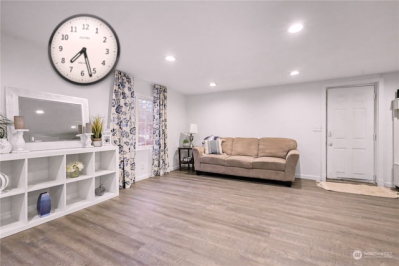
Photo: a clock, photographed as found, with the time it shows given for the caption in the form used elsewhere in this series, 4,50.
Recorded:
7,27
